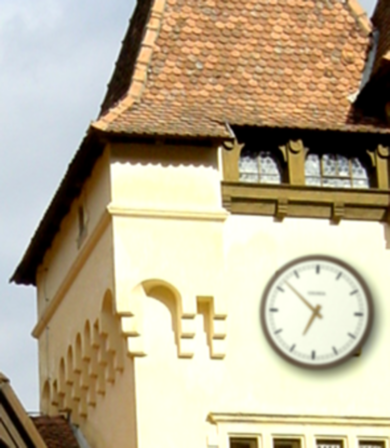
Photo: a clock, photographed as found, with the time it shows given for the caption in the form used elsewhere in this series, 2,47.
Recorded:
6,52
